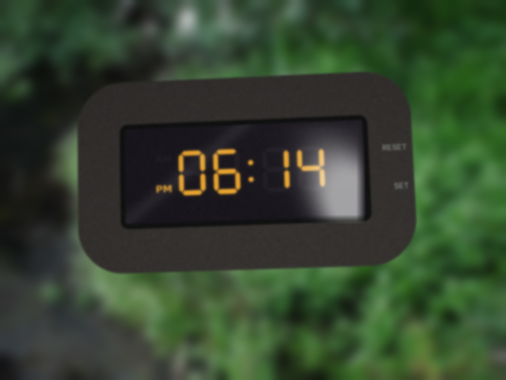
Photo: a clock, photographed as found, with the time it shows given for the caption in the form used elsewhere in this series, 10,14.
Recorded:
6,14
